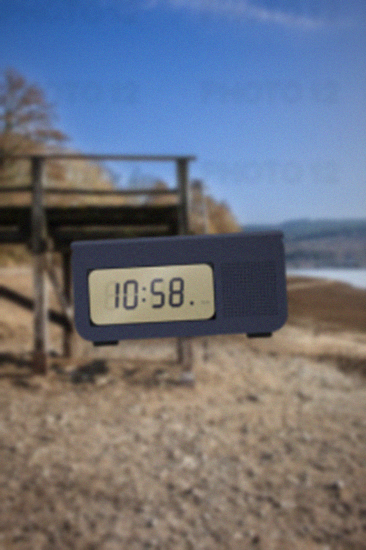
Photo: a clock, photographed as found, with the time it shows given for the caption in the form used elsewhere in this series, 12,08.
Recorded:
10,58
